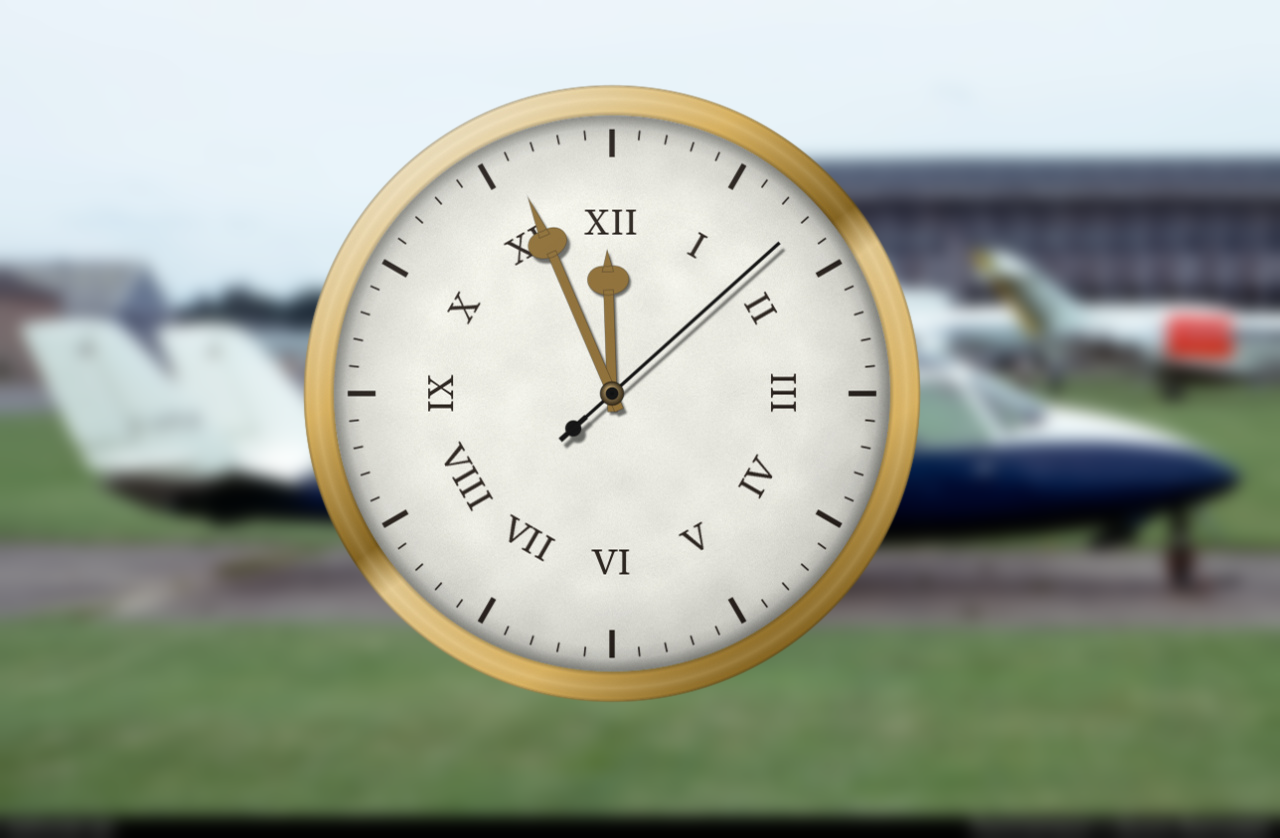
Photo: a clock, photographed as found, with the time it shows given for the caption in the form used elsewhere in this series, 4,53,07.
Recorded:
11,56,08
